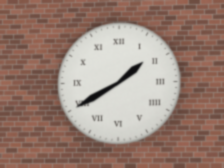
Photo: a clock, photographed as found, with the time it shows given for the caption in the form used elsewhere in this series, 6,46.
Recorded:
1,40
